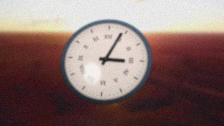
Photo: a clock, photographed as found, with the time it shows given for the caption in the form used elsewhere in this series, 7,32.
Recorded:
3,04
